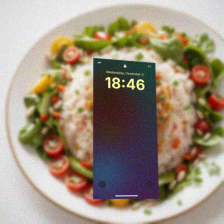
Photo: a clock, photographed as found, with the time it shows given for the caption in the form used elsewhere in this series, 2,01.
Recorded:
18,46
